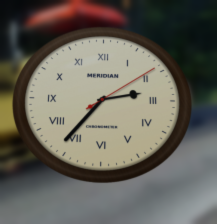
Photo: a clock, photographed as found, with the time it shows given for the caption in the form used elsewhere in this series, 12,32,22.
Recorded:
2,36,09
